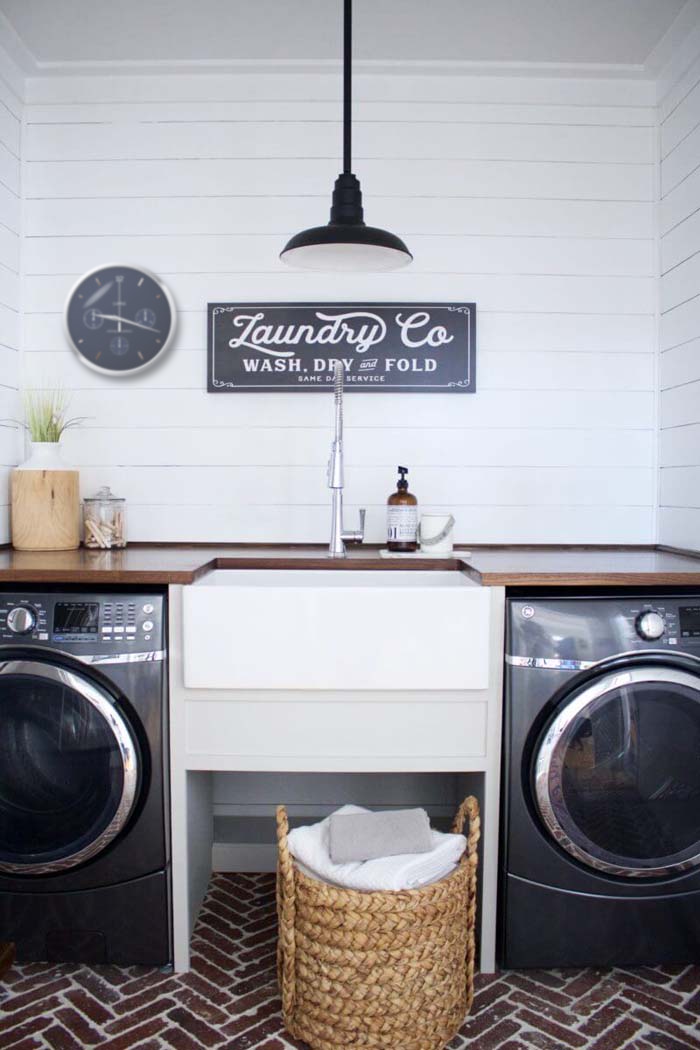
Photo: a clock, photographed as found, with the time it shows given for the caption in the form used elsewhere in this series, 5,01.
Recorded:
9,18
